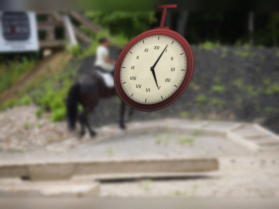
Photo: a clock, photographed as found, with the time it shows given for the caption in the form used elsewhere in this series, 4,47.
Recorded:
5,04
